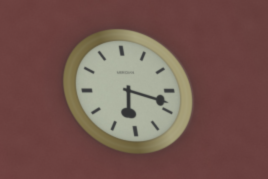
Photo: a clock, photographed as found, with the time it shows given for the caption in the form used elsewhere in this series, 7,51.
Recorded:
6,18
